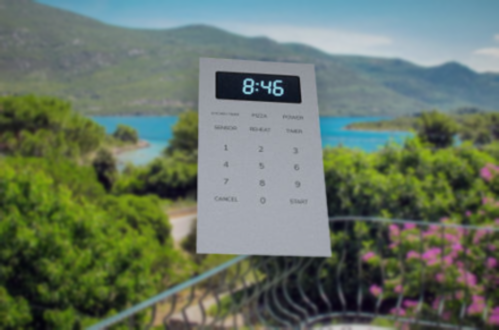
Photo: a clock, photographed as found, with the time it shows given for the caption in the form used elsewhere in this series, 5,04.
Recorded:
8,46
